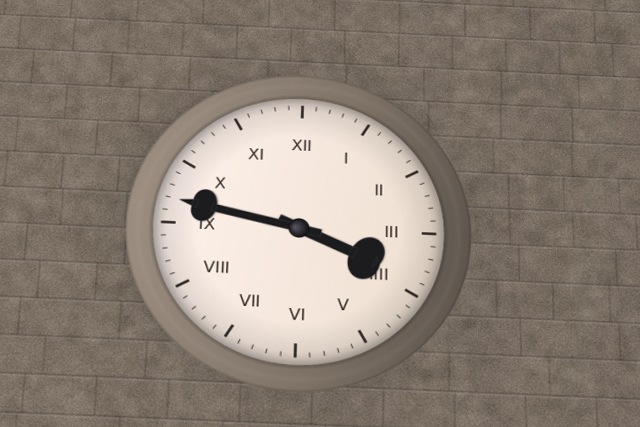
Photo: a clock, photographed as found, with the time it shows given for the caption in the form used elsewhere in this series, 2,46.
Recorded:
3,47
